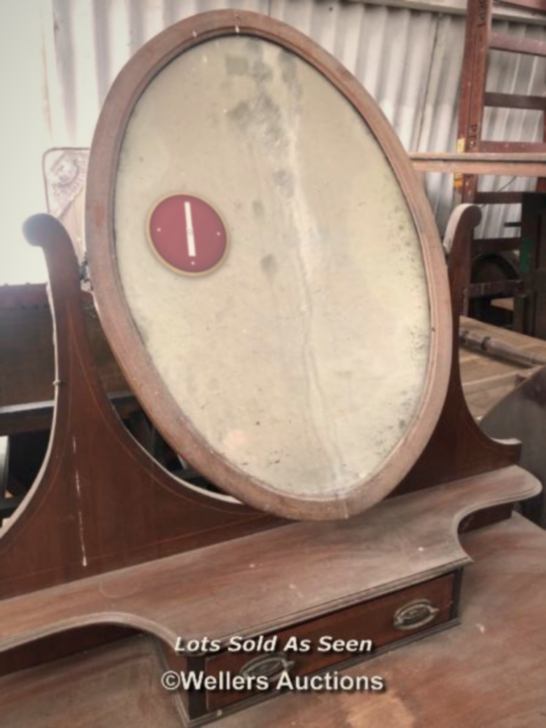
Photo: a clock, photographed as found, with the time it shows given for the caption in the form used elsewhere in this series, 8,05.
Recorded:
6,00
